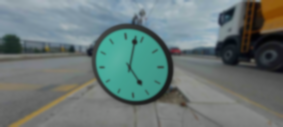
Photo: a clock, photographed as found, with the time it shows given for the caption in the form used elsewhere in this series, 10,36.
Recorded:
5,03
